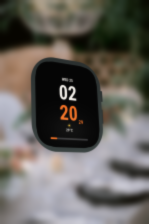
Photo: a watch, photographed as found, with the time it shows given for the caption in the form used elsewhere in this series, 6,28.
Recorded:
2,20
